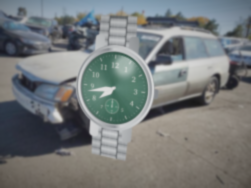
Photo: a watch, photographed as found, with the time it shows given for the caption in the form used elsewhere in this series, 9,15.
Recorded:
7,43
